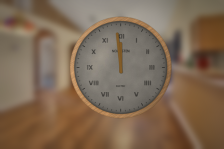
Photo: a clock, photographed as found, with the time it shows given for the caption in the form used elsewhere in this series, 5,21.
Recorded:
11,59
